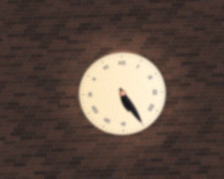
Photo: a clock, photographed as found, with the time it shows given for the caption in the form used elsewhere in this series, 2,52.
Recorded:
5,25
